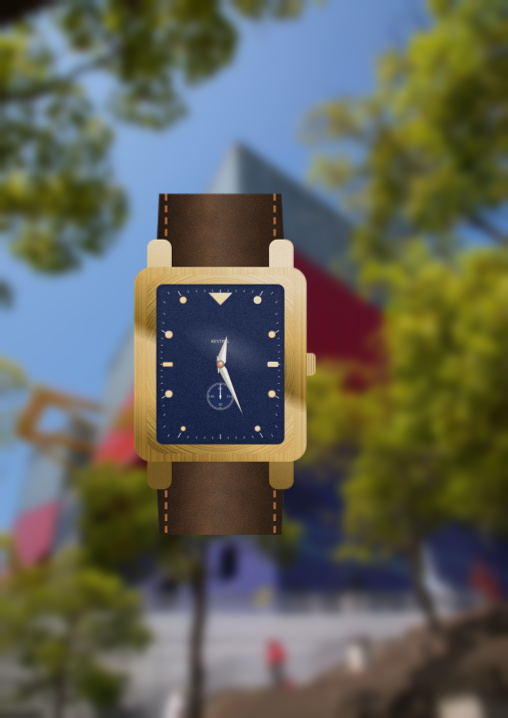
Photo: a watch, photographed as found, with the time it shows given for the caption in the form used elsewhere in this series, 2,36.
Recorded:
12,26
